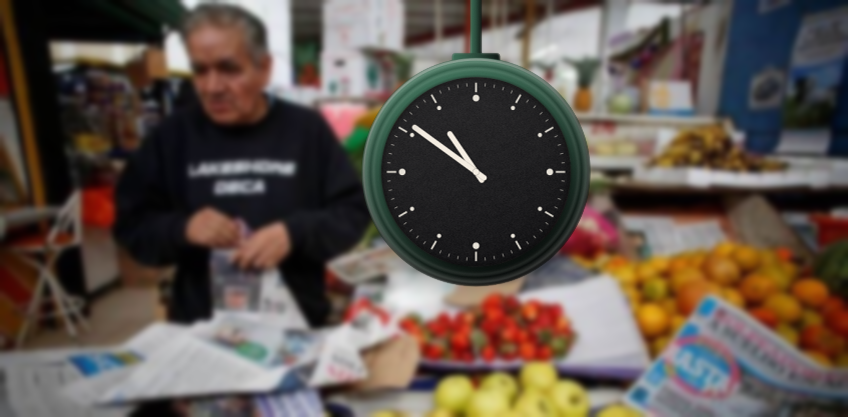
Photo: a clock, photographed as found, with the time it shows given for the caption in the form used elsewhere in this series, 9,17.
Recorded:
10,51
